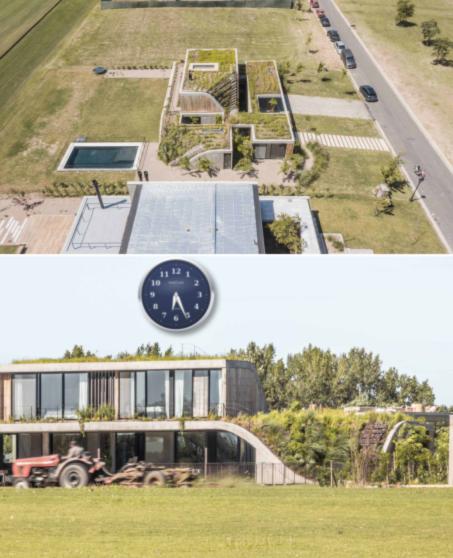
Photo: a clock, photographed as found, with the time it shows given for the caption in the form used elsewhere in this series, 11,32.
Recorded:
6,26
